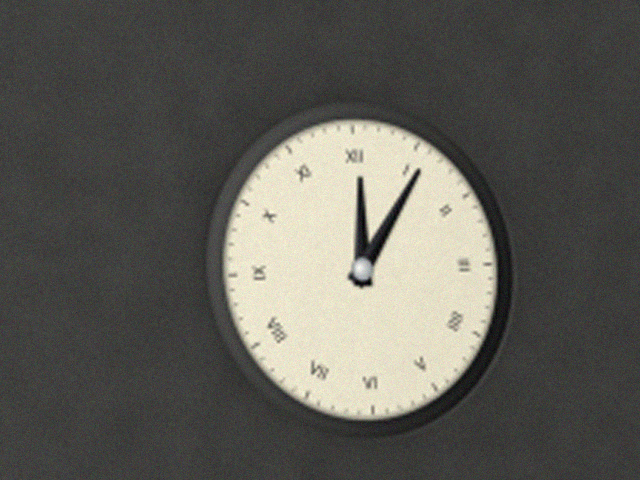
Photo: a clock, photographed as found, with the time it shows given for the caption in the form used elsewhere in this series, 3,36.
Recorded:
12,06
